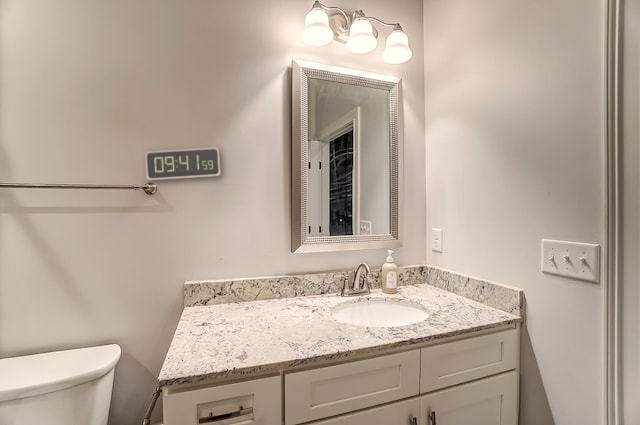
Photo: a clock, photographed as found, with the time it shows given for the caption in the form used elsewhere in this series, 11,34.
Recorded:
9,41
